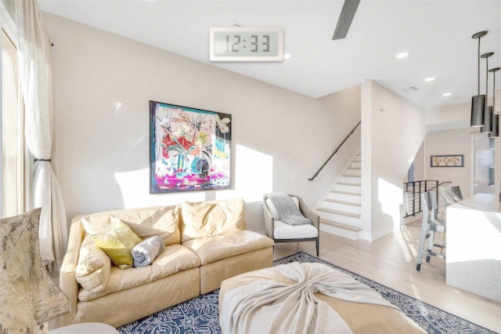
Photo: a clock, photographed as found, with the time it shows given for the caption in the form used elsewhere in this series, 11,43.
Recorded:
12,33
